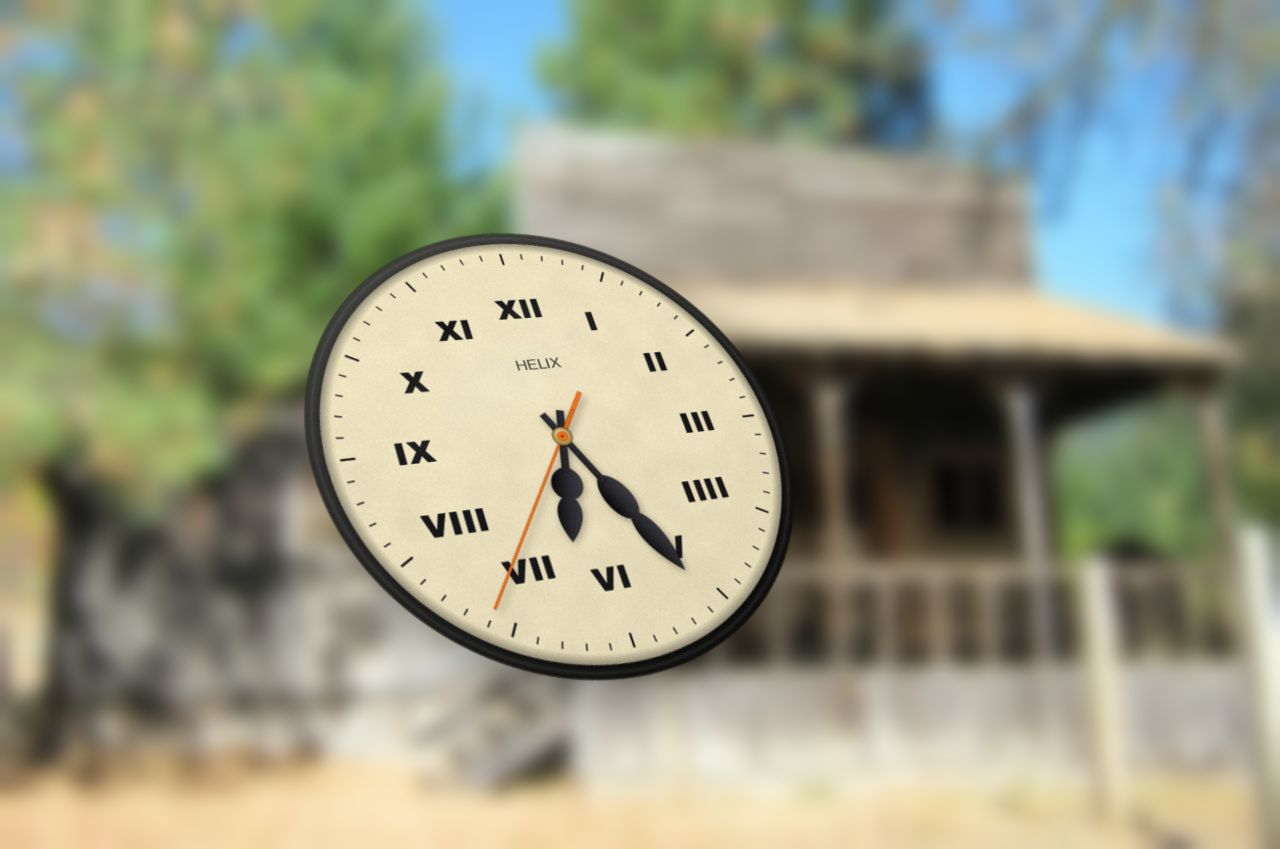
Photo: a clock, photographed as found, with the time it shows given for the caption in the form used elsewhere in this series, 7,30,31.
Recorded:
6,25,36
